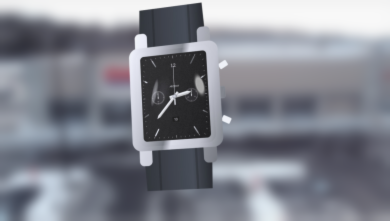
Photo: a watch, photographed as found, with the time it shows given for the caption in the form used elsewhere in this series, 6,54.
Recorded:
2,37
